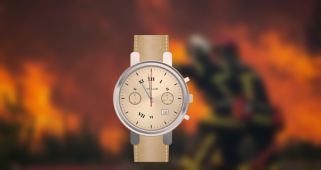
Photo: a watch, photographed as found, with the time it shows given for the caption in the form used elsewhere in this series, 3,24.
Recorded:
10,59
